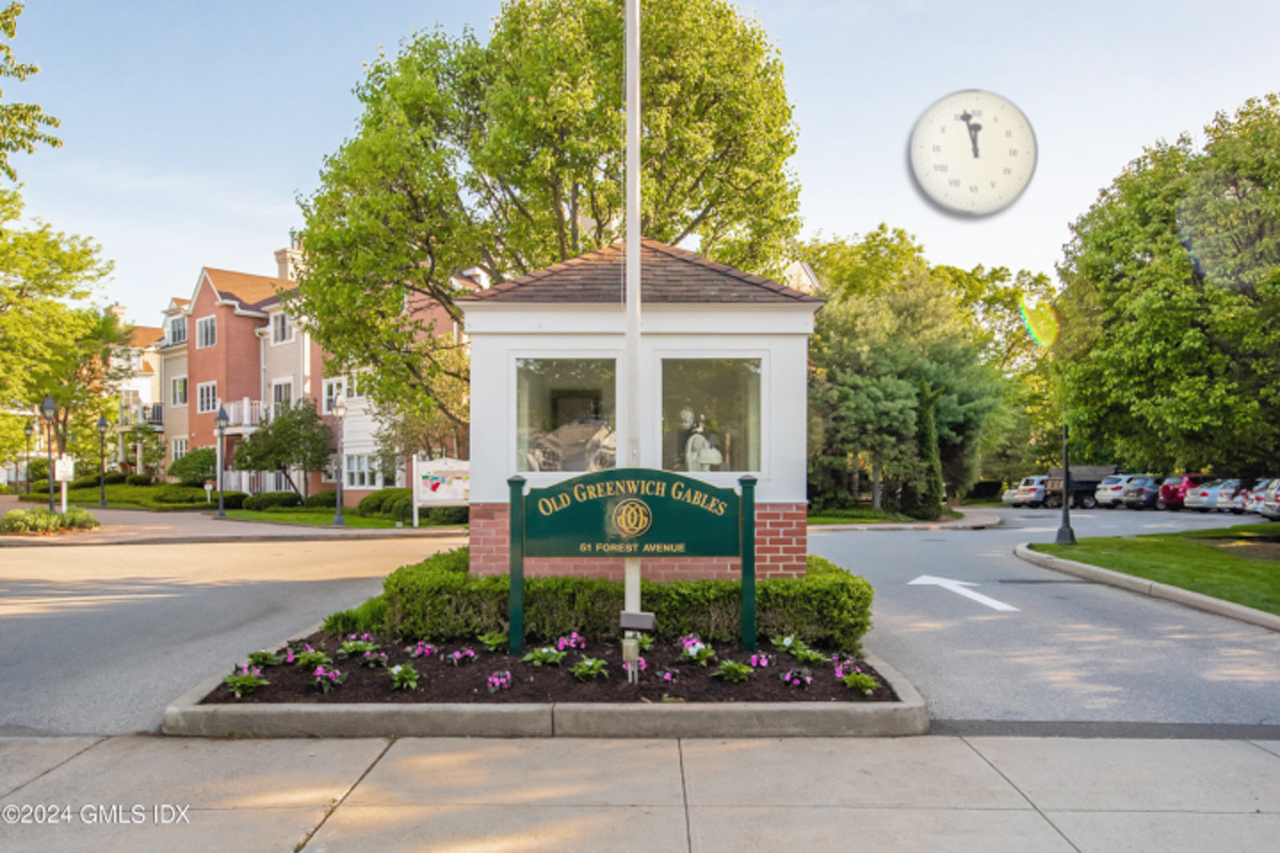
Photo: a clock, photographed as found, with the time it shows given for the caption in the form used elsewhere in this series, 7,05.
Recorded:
11,57
